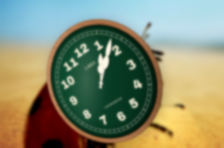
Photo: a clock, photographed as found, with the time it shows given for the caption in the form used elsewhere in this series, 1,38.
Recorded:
1,08
